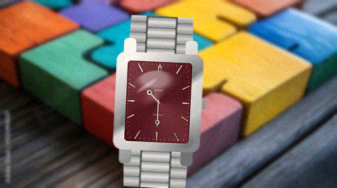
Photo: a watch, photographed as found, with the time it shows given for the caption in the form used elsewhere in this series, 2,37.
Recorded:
10,30
